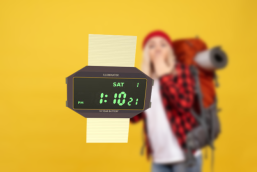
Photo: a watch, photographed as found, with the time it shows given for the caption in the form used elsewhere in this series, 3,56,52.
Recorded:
1,10,21
